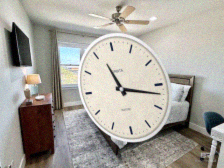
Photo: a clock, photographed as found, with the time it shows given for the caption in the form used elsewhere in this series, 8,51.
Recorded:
11,17
